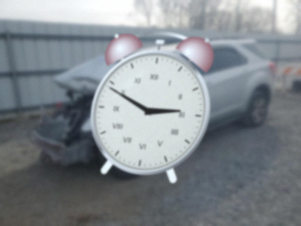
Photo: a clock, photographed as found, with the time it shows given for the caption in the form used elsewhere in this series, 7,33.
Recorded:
2,49
